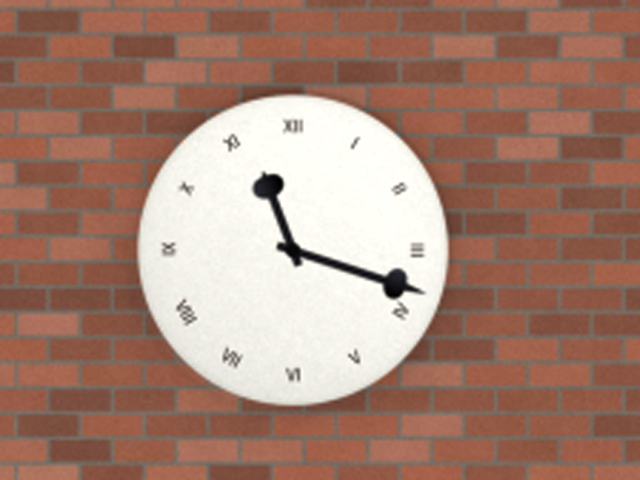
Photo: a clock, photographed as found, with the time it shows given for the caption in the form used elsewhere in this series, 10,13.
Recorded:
11,18
